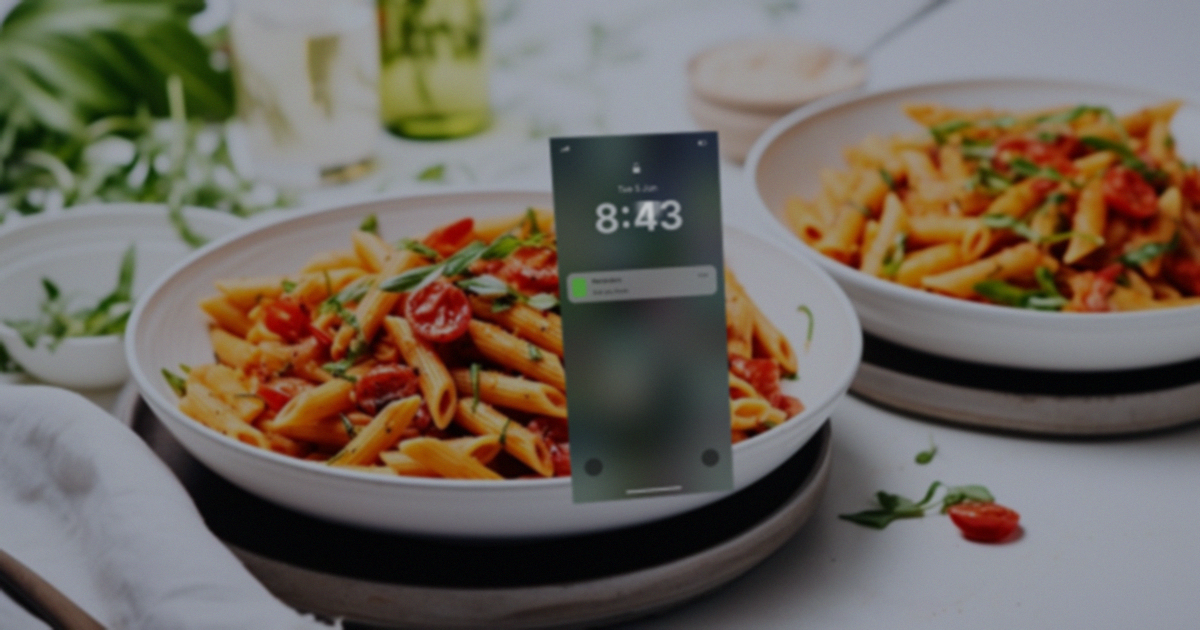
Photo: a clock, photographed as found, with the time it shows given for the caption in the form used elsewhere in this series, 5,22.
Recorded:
8,43
